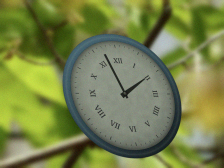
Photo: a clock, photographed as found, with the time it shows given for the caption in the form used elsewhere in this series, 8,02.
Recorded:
1,57
